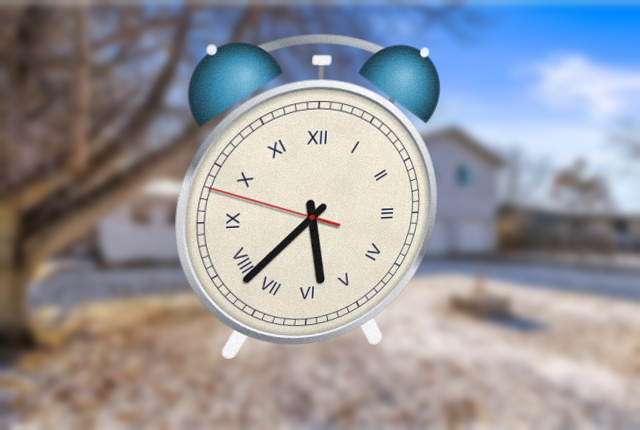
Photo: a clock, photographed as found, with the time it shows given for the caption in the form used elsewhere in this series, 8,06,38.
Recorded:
5,37,48
